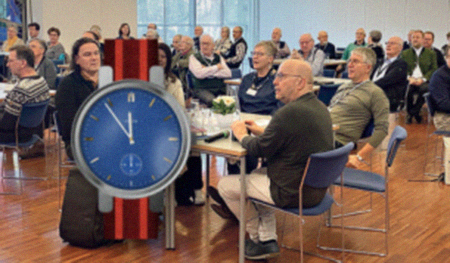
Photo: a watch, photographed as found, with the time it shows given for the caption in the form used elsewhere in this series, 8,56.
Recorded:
11,54
